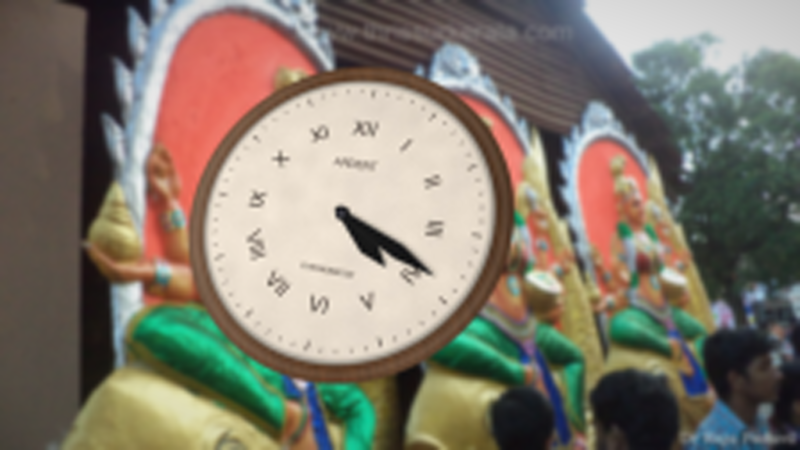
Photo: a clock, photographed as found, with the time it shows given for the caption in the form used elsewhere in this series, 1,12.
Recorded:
4,19
